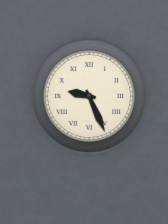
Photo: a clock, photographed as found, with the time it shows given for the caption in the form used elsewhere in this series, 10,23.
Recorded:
9,26
